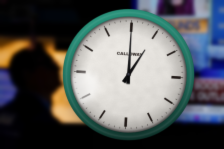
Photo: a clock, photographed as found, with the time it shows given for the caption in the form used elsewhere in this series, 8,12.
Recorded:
1,00
